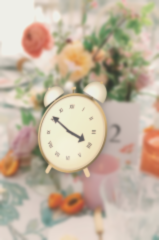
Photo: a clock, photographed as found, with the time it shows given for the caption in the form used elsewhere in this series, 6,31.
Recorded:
3,51
